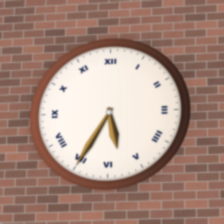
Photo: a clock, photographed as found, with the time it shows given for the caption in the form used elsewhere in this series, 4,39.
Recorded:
5,35
